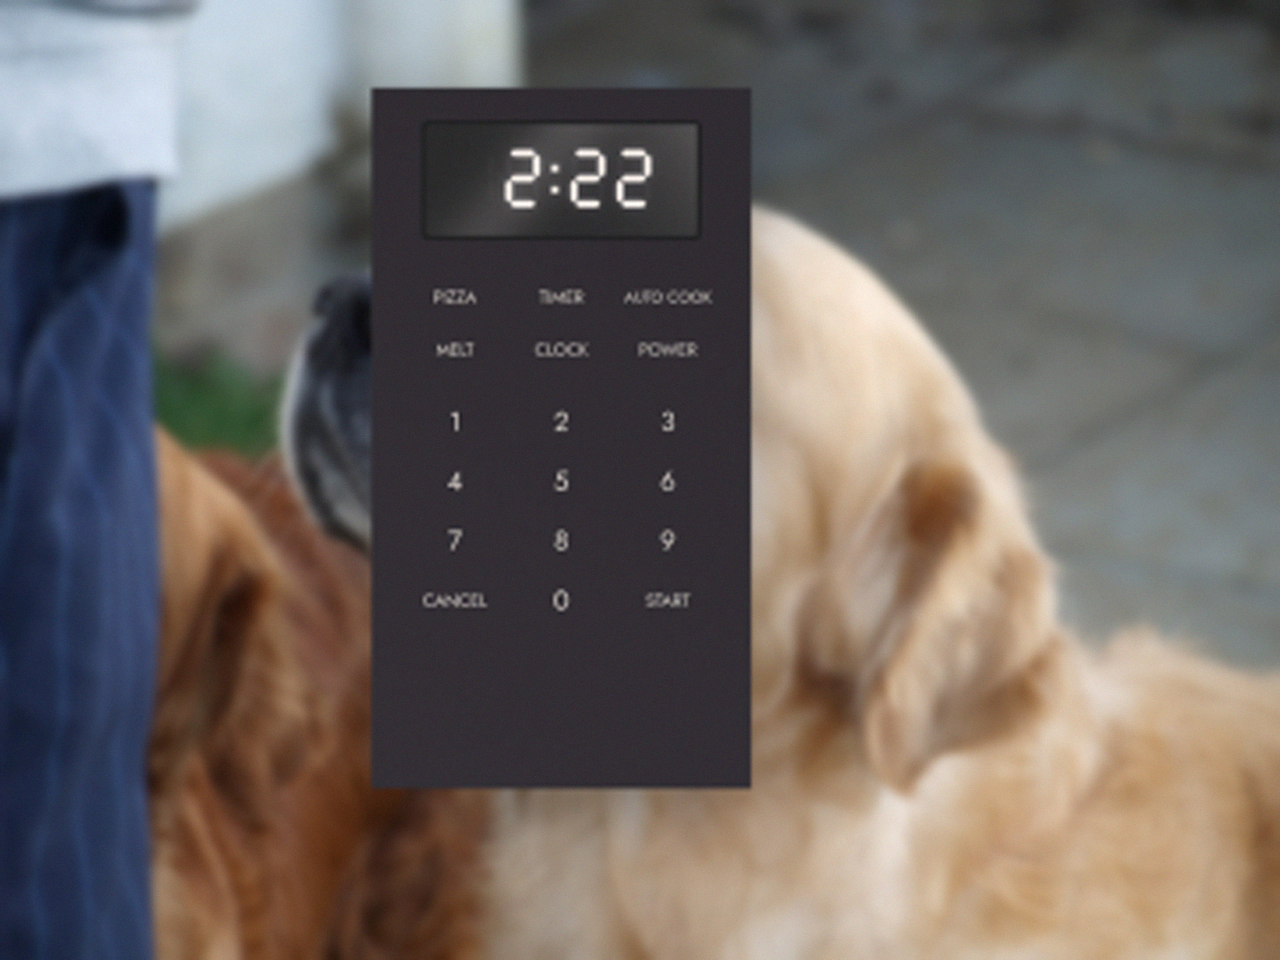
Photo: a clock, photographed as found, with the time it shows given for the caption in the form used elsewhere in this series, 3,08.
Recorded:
2,22
